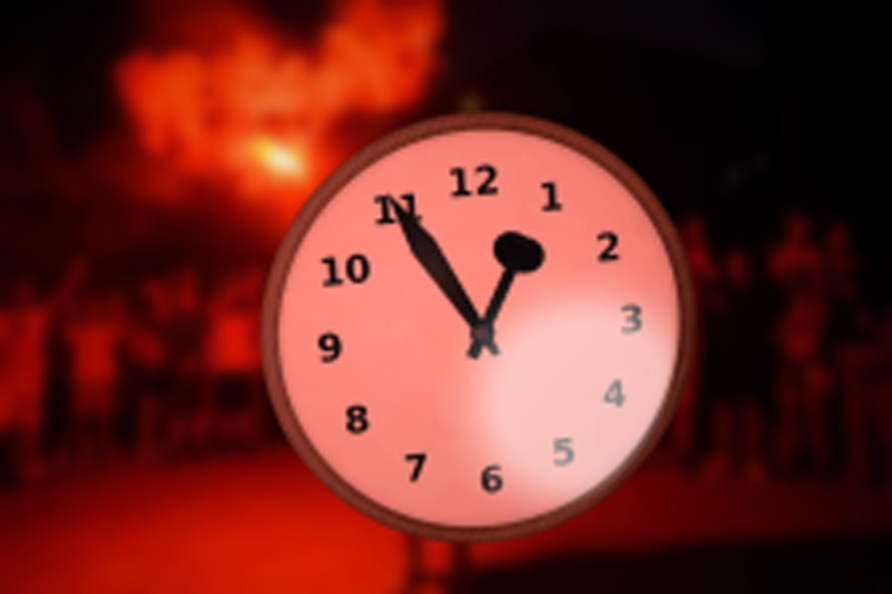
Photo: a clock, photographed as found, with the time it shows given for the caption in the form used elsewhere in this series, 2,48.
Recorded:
12,55
